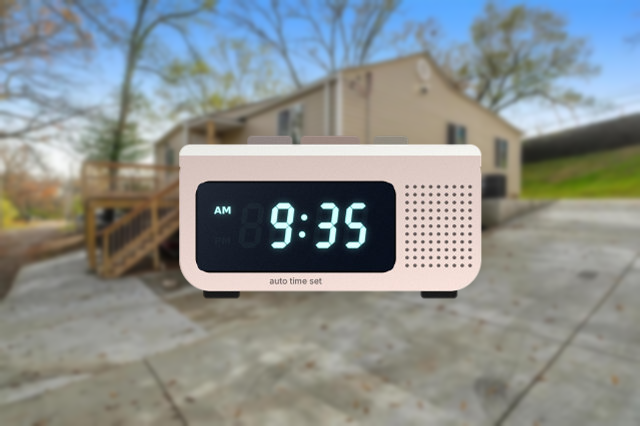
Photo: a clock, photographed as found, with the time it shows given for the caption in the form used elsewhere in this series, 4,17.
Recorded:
9,35
